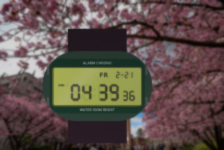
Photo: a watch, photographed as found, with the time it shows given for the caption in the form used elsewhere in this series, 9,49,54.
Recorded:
4,39,36
